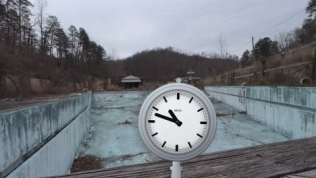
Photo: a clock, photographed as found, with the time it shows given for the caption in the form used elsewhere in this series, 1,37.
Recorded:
10,48
